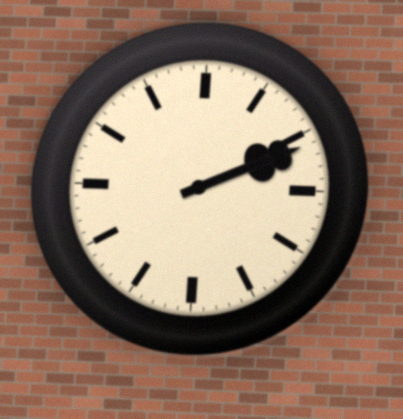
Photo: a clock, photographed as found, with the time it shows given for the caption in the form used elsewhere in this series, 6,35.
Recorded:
2,11
